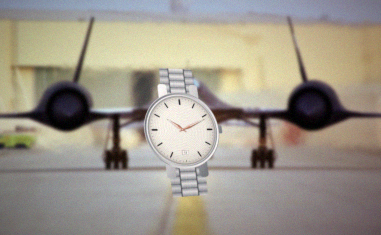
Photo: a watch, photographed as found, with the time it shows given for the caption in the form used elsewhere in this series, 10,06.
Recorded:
10,11
